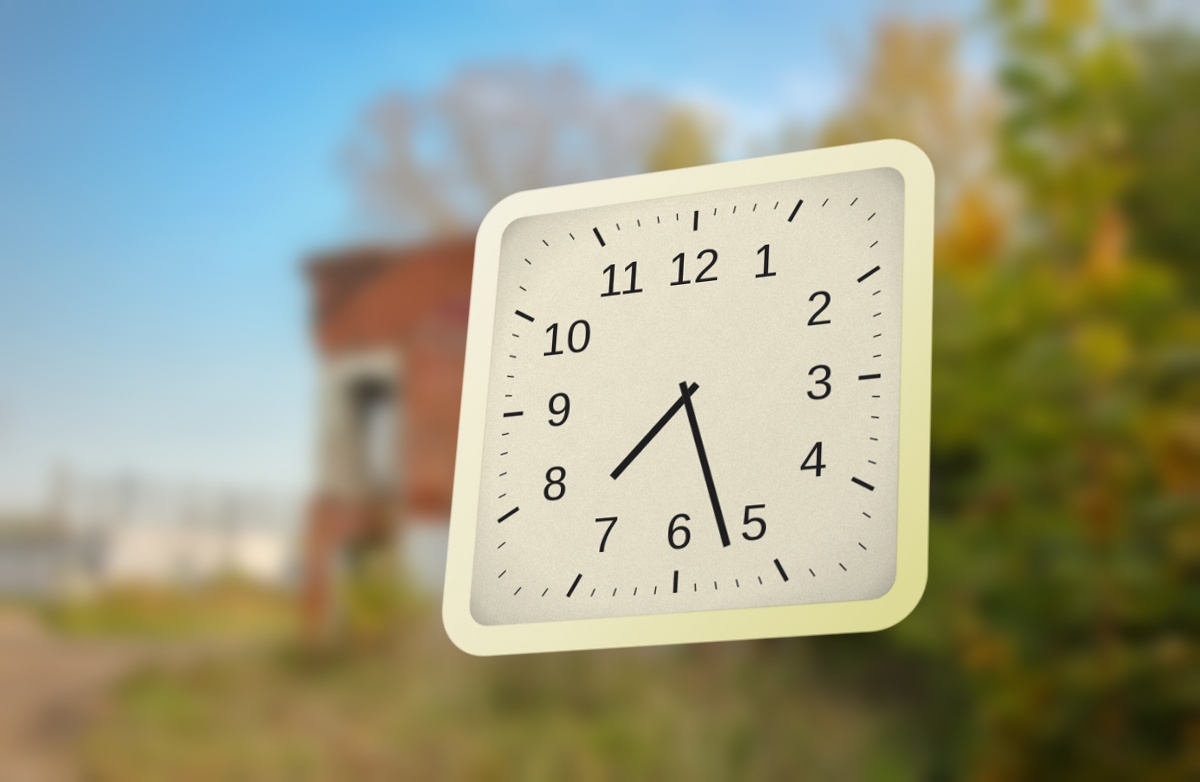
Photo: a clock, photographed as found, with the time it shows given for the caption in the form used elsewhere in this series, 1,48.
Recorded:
7,27
